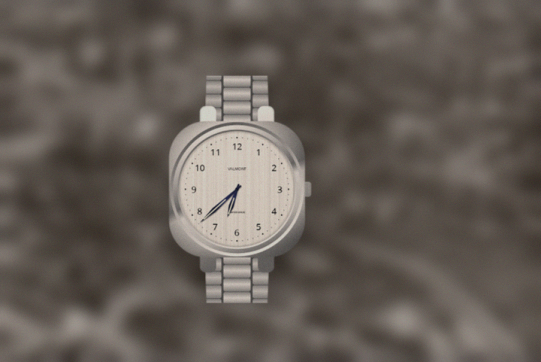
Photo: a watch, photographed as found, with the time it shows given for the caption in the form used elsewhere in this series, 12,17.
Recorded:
6,38
